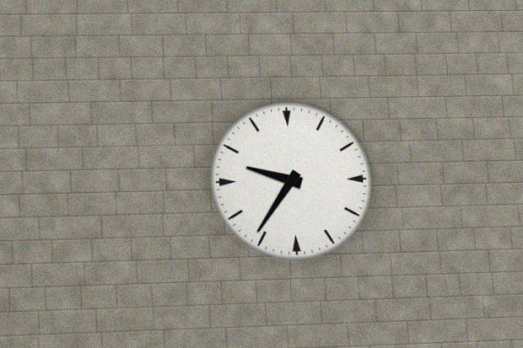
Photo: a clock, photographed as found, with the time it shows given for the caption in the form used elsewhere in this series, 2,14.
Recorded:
9,36
